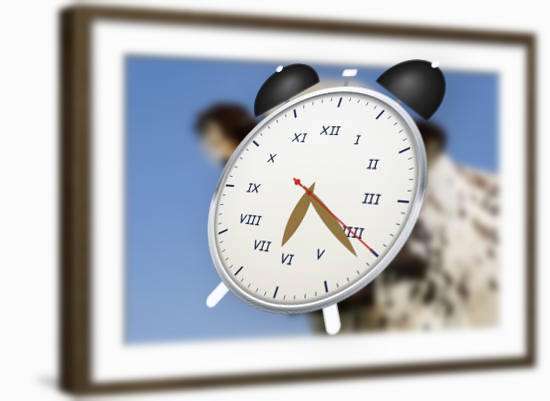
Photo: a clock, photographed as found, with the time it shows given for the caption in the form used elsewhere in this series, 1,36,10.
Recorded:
6,21,20
